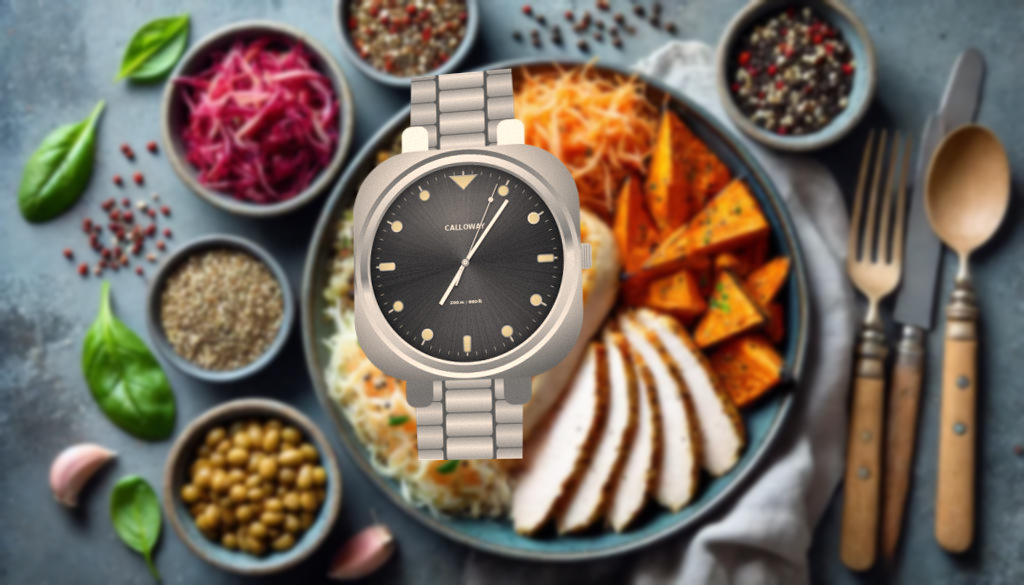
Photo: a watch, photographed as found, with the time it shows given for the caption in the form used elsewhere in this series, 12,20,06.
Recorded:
7,06,04
